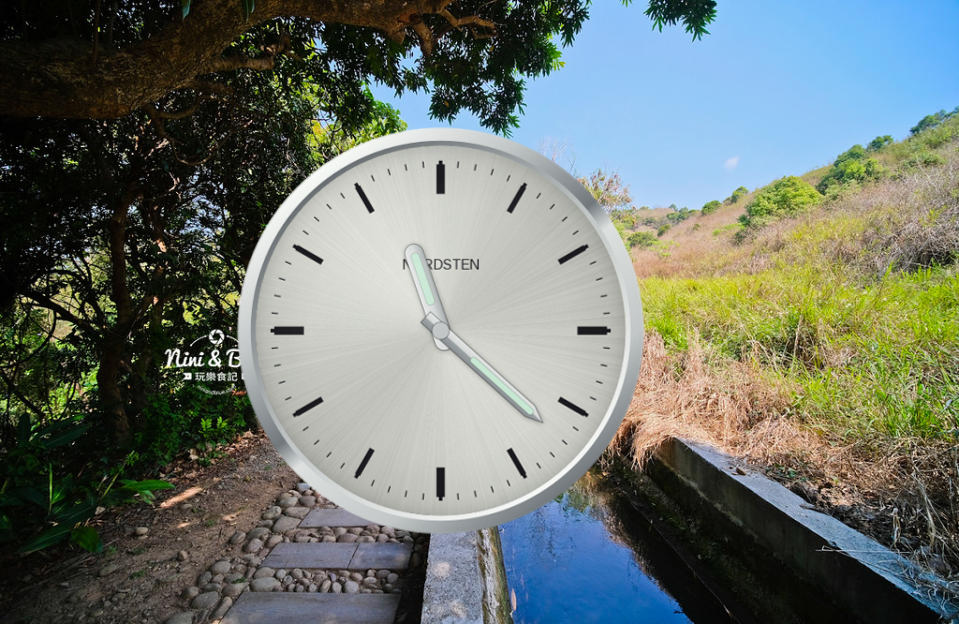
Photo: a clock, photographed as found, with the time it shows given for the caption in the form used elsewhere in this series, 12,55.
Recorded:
11,22
